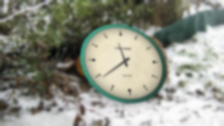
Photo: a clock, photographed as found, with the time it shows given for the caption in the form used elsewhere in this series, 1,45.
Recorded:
11,39
